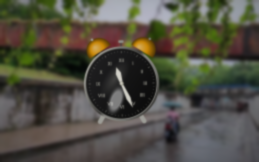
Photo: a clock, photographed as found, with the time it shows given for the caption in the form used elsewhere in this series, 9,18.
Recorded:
11,26
